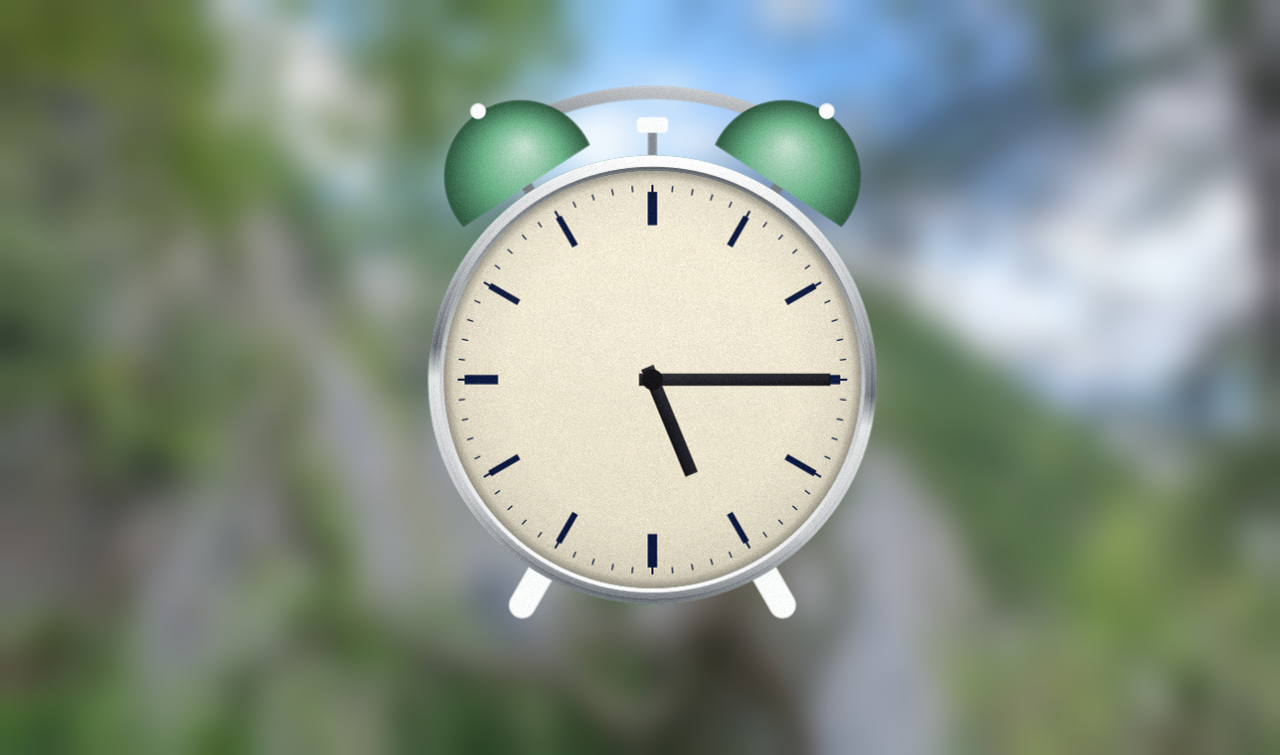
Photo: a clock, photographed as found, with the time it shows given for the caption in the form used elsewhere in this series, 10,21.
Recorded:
5,15
